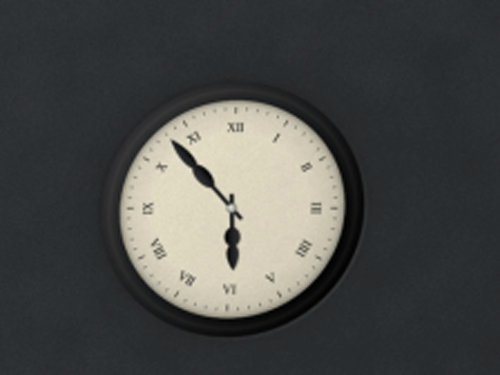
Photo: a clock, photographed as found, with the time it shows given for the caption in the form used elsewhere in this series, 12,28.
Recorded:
5,53
